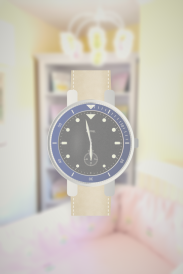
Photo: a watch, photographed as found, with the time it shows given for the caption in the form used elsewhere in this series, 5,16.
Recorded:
5,58
